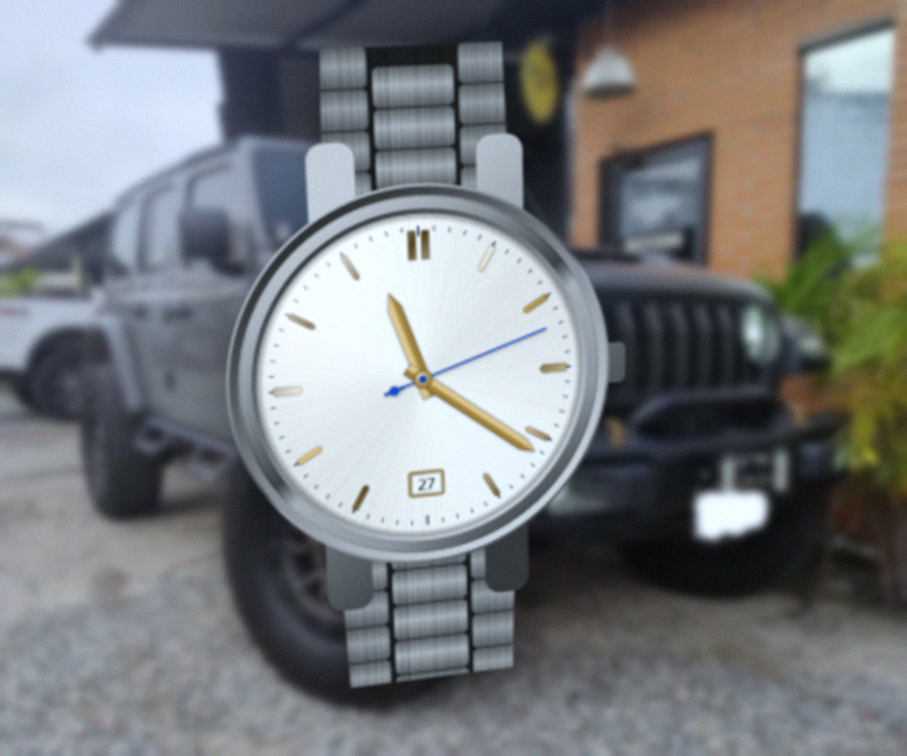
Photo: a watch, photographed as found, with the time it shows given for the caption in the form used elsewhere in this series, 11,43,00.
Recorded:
11,21,12
